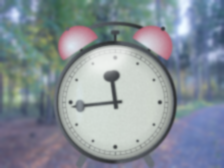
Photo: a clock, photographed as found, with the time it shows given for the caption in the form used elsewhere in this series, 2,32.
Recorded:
11,44
